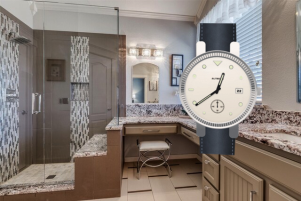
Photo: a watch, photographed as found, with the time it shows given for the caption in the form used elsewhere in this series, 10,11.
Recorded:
12,39
